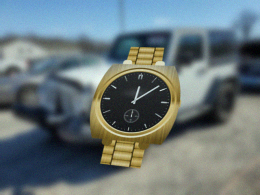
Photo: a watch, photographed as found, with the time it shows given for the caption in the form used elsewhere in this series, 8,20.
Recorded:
12,08
